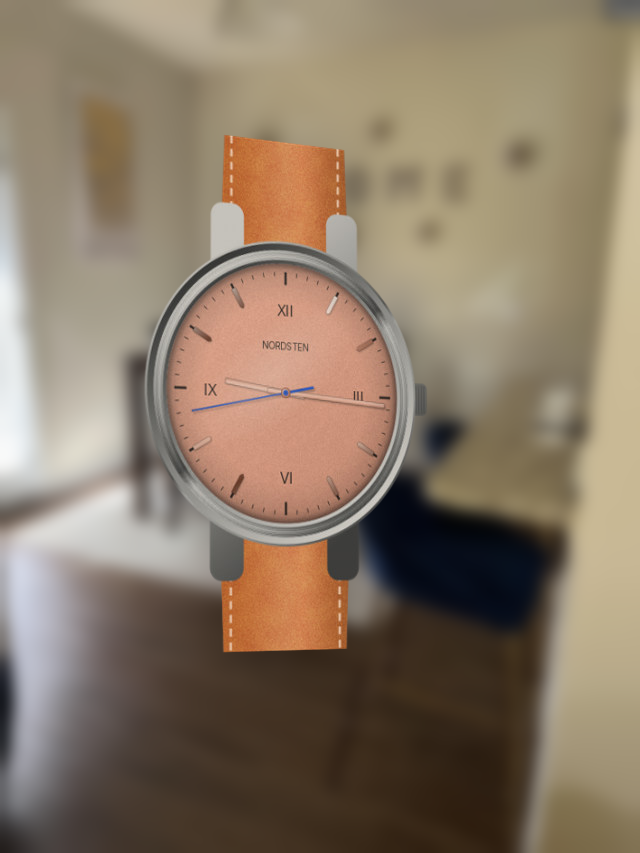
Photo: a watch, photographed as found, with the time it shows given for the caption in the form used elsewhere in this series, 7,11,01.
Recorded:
9,15,43
